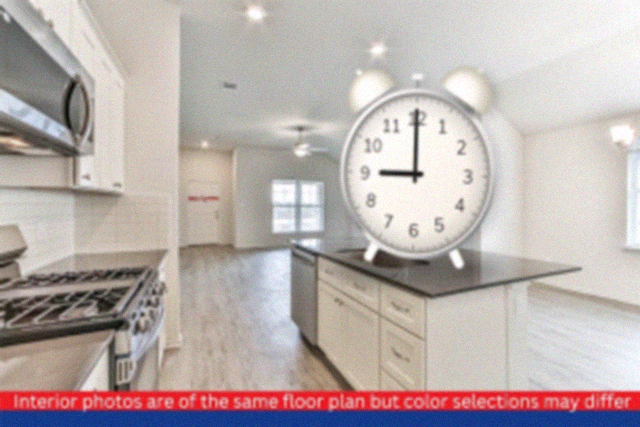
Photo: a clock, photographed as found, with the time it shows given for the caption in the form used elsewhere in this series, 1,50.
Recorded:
9,00
